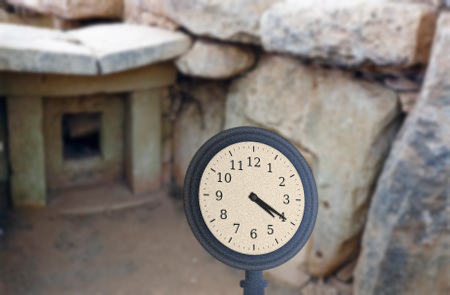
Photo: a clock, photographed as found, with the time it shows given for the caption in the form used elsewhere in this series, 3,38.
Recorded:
4,20
